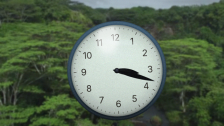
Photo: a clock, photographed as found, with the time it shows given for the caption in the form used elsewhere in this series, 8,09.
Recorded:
3,18
